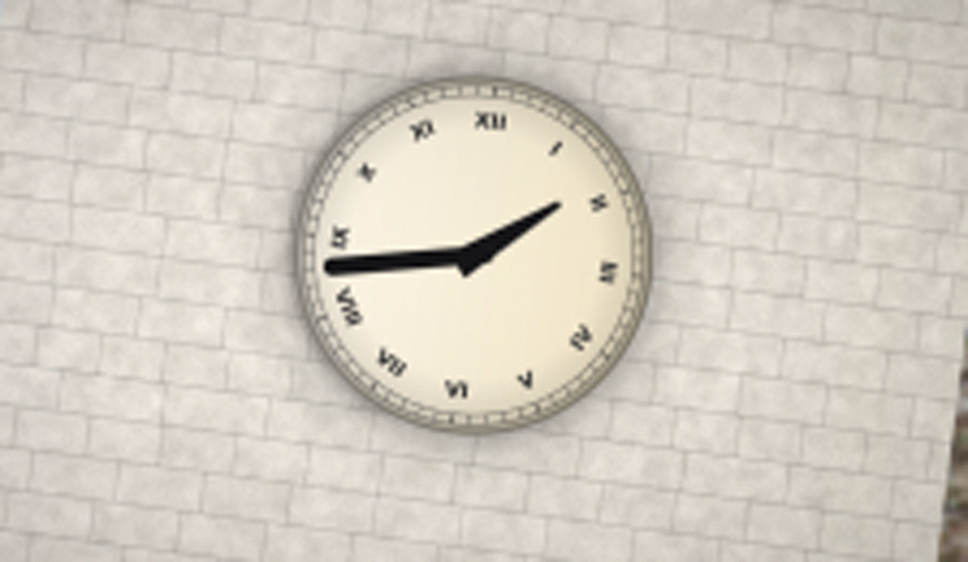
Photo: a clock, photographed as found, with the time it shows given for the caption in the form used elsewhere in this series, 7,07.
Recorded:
1,43
